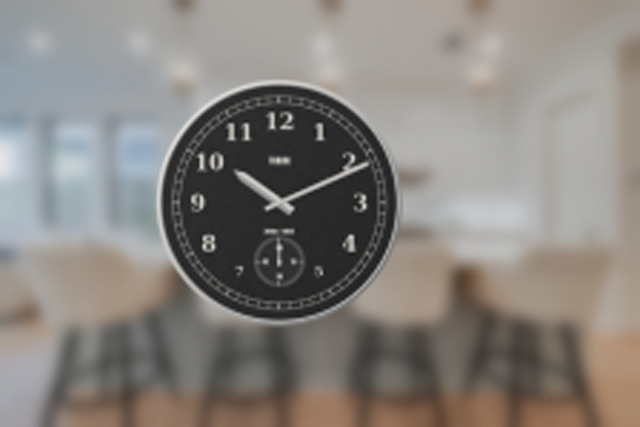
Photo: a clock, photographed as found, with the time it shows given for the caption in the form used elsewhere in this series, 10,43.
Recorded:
10,11
